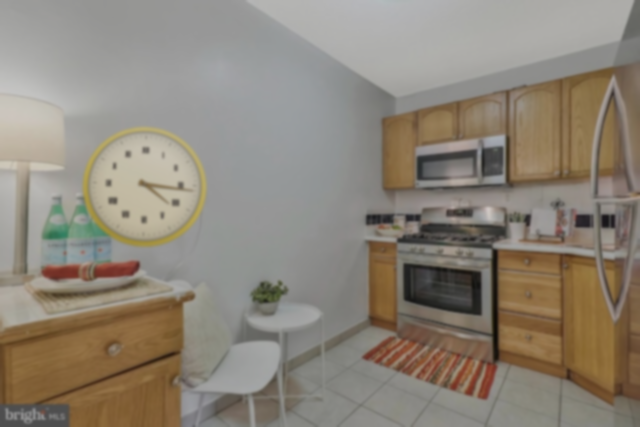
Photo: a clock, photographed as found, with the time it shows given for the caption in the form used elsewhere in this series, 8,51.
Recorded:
4,16
